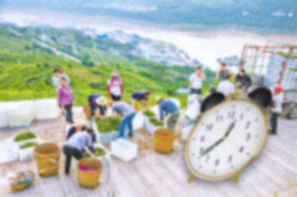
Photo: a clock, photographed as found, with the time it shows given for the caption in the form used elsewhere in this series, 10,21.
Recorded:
12,38
